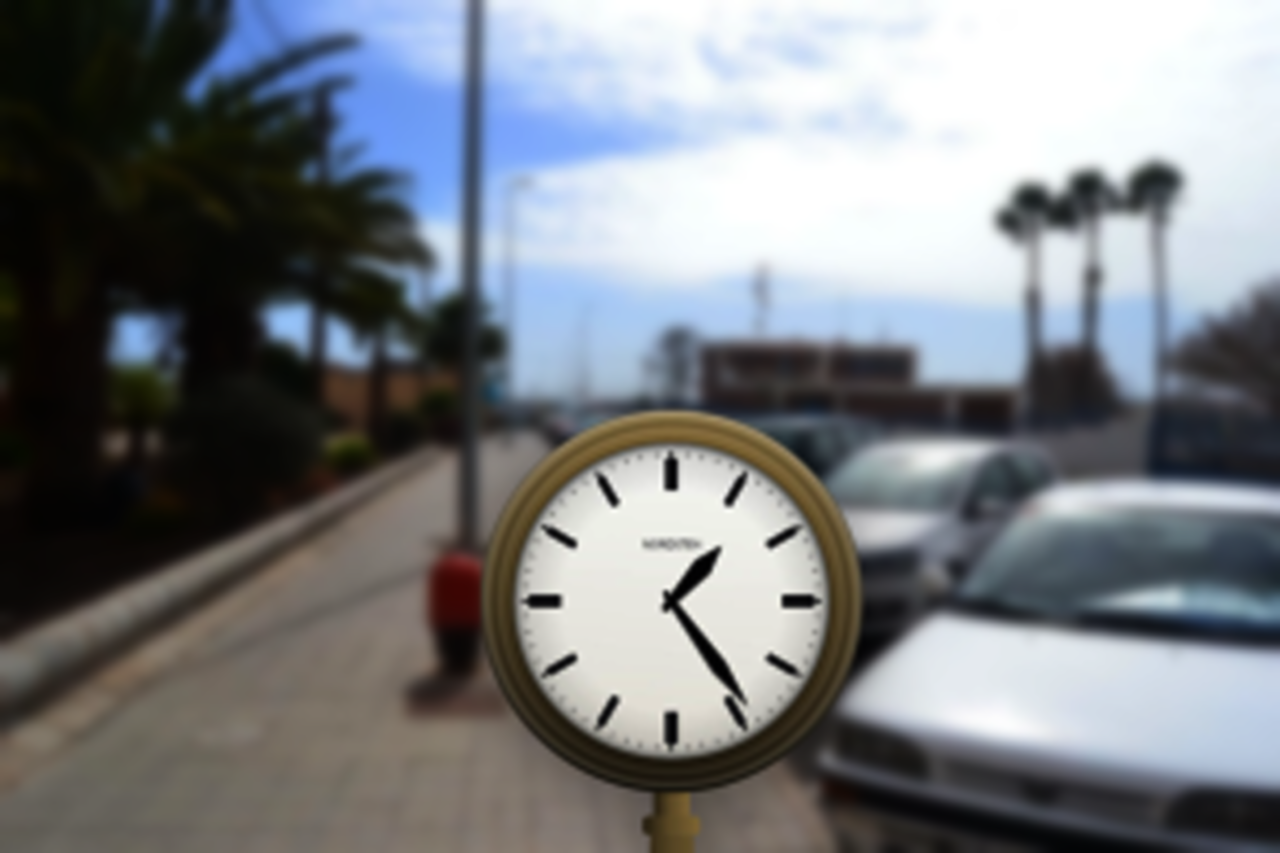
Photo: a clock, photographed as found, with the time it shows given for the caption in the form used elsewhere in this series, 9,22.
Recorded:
1,24
